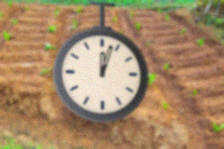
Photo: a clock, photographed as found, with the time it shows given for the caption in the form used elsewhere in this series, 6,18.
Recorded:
12,03
